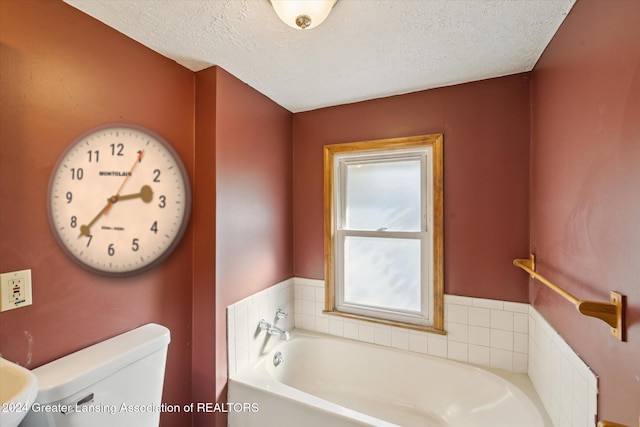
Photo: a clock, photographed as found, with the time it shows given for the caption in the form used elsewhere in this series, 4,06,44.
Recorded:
2,37,05
